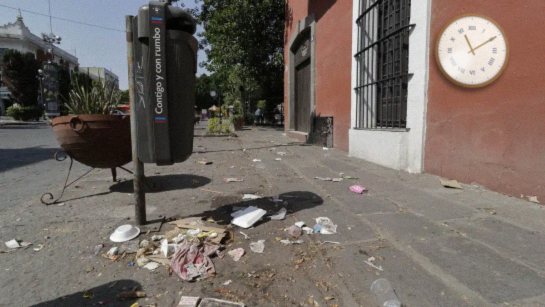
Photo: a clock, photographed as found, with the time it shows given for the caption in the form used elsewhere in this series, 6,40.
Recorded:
11,10
